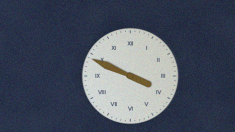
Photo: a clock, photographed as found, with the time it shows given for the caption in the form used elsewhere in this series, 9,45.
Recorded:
3,49
